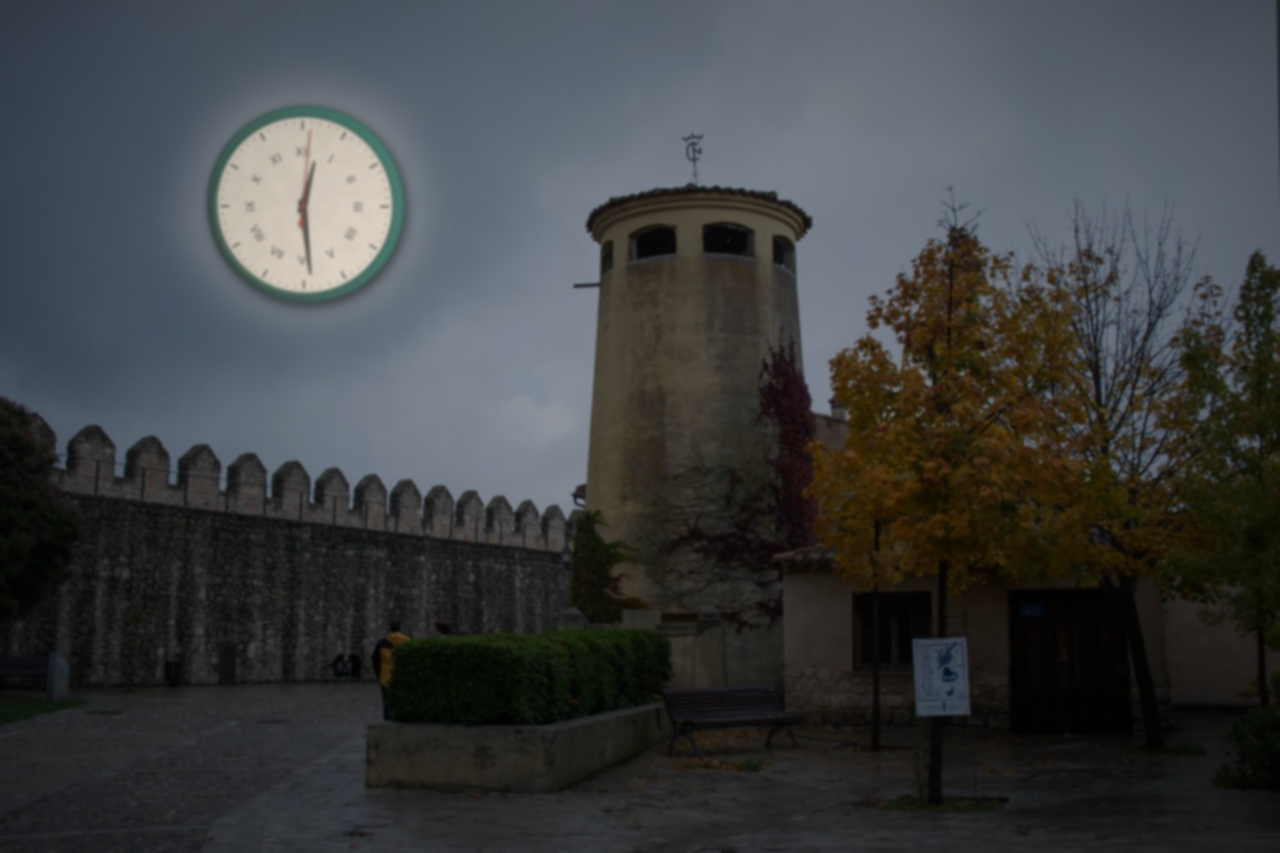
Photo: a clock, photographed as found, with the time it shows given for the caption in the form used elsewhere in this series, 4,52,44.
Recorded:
12,29,01
